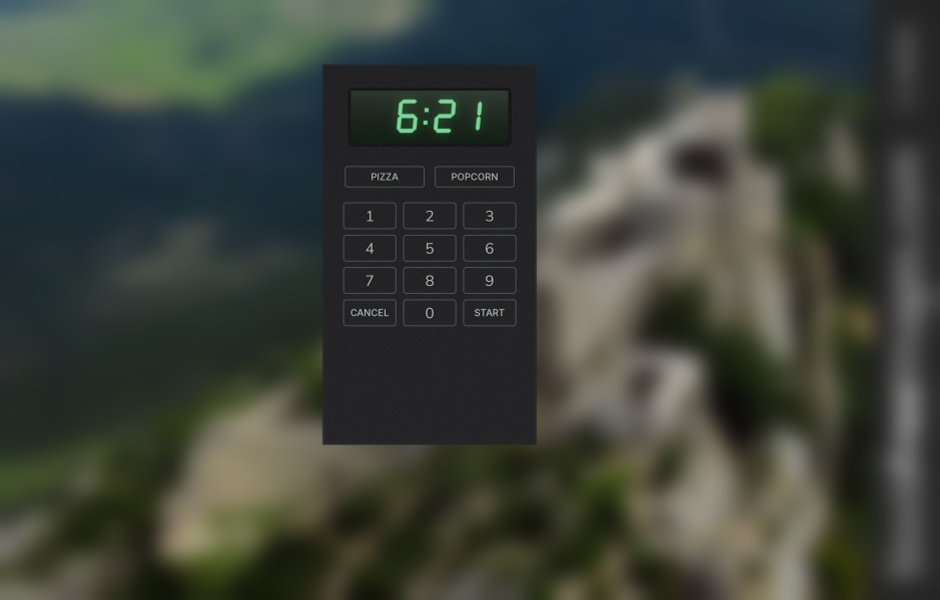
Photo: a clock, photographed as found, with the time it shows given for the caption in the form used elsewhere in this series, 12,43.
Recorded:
6,21
